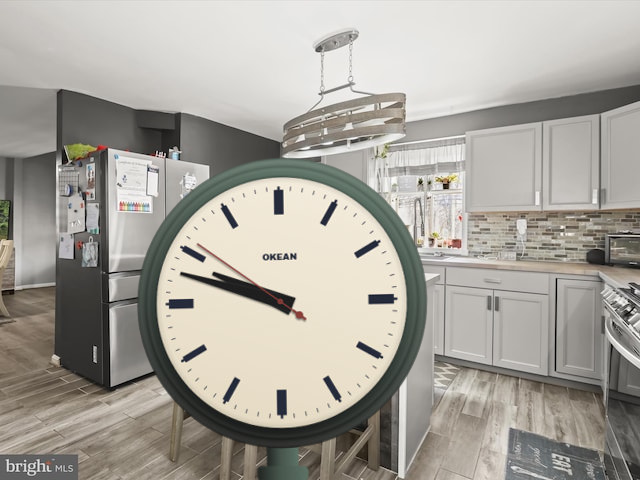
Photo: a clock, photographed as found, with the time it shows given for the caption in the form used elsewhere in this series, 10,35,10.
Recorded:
9,47,51
